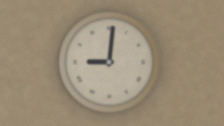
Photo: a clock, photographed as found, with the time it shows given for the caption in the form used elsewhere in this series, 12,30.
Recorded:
9,01
